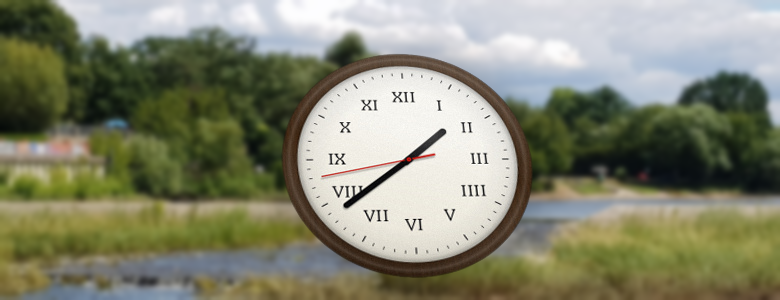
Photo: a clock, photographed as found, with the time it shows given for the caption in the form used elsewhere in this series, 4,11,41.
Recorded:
1,38,43
